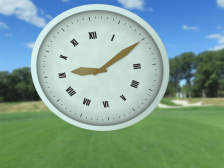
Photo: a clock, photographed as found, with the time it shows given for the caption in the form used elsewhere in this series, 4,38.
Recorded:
9,10
